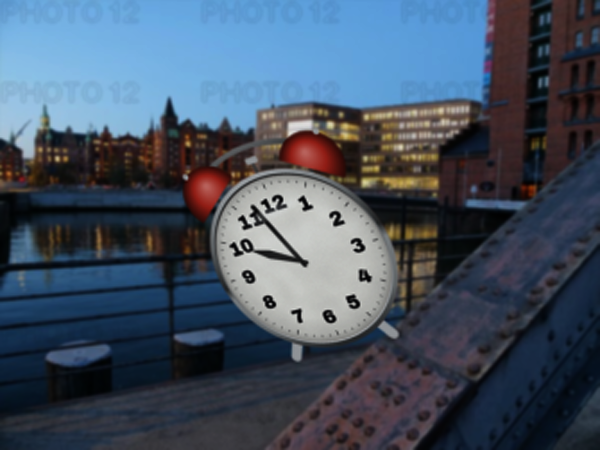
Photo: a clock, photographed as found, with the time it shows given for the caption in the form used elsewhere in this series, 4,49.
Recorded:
9,57
